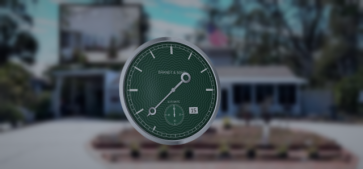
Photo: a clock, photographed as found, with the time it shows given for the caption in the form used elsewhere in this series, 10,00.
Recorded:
1,38
